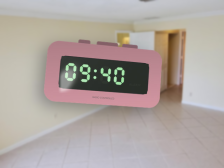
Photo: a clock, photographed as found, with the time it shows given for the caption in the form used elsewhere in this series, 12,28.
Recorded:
9,40
